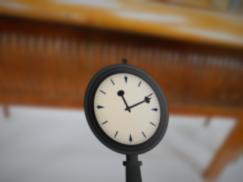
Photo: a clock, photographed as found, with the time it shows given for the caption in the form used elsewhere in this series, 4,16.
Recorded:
11,11
